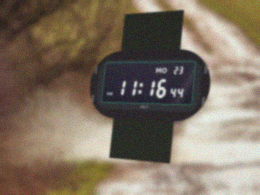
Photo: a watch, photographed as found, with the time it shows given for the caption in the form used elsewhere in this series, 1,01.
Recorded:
11,16
